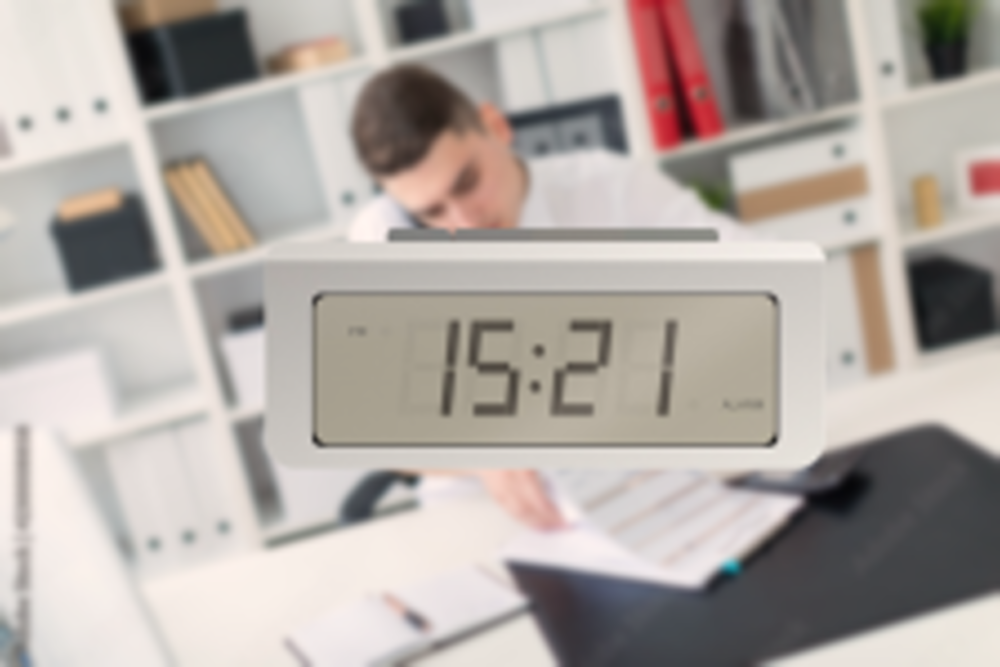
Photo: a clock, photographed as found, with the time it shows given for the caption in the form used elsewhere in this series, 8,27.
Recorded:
15,21
